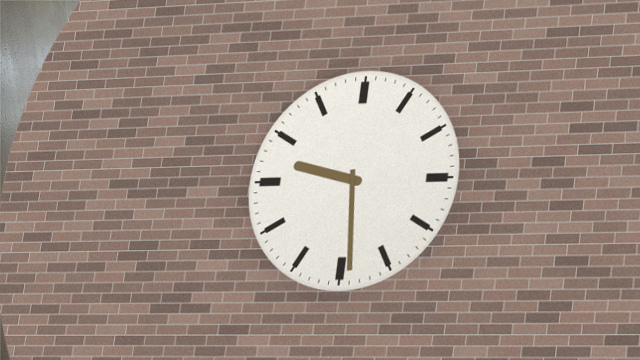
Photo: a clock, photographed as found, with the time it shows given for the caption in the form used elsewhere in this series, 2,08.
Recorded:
9,29
